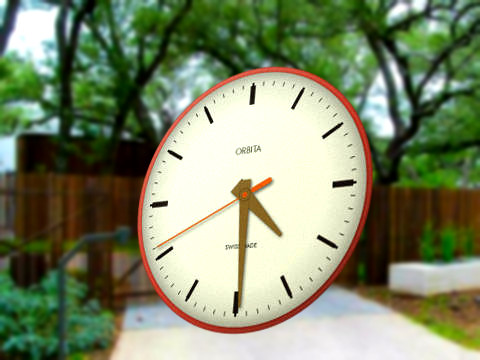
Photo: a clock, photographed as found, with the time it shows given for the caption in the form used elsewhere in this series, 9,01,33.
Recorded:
4,29,41
